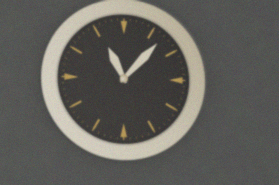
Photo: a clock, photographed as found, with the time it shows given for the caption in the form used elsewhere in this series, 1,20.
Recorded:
11,07
